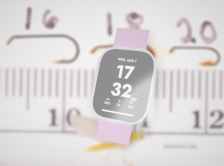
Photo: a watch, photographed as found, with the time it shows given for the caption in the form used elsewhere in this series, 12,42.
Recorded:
17,32
